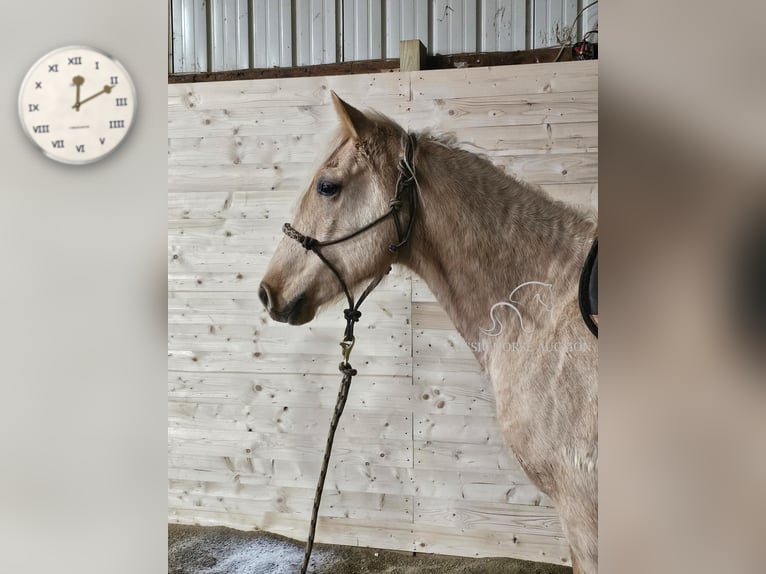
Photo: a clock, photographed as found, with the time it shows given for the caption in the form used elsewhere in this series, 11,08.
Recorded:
12,11
